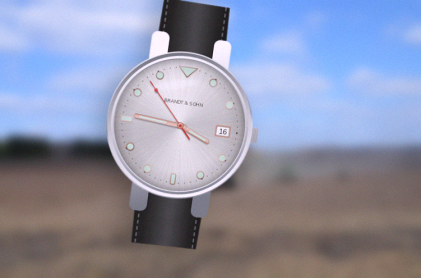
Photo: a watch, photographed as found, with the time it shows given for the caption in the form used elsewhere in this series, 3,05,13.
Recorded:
3,45,53
